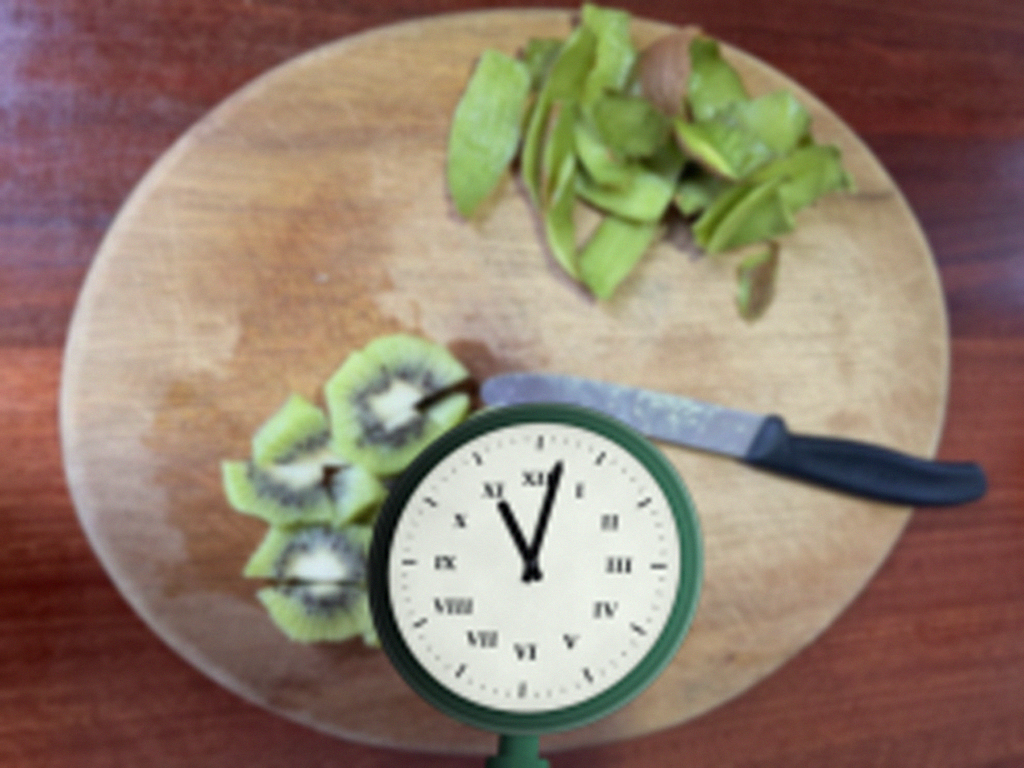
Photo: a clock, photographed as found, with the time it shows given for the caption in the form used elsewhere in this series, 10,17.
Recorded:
11,02
